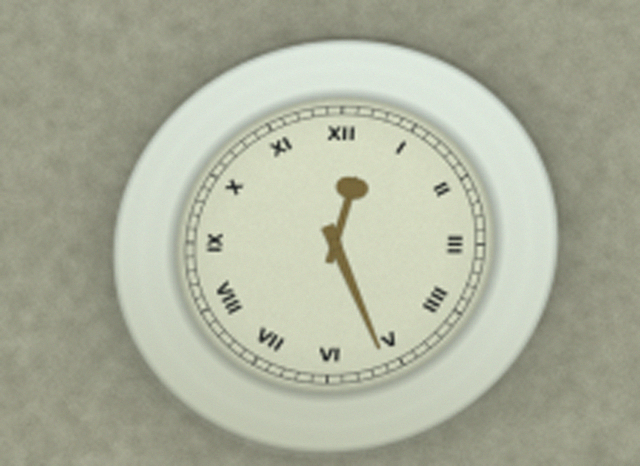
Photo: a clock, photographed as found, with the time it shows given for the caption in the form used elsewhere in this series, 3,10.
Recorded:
12,26
